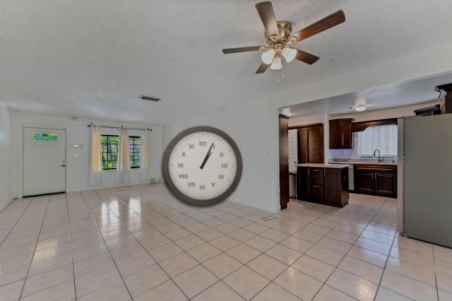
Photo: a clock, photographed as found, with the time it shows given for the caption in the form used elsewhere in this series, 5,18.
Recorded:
1,04
